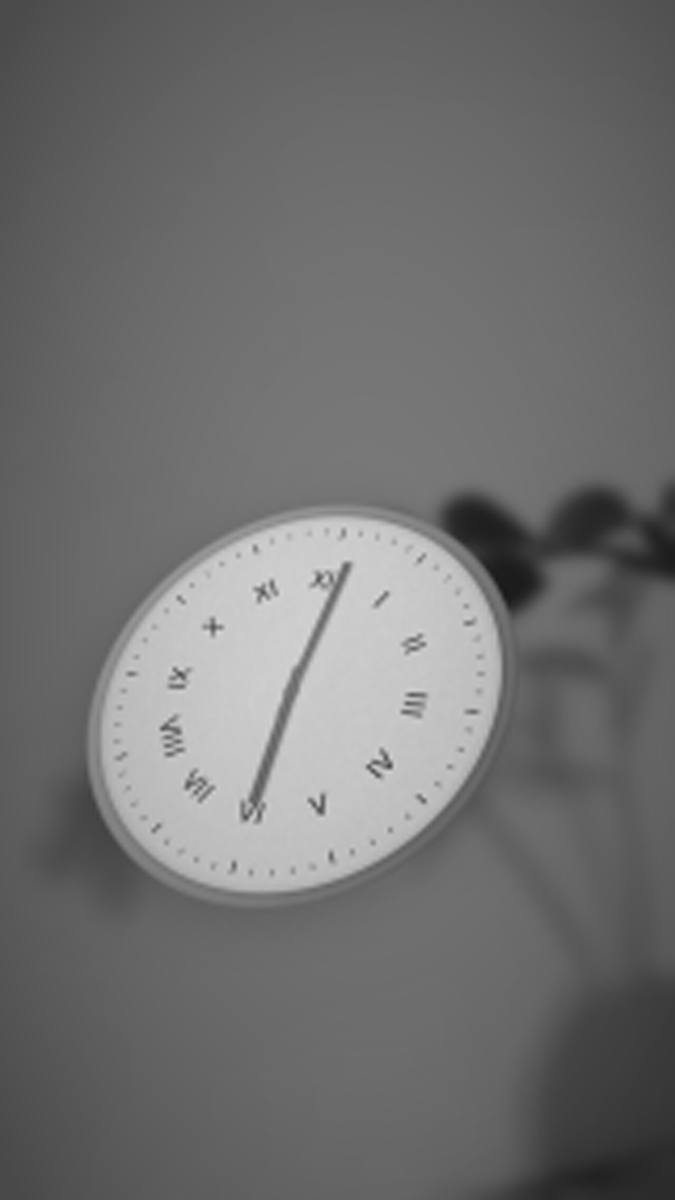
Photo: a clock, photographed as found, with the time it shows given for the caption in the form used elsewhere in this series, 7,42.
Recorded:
6,01
